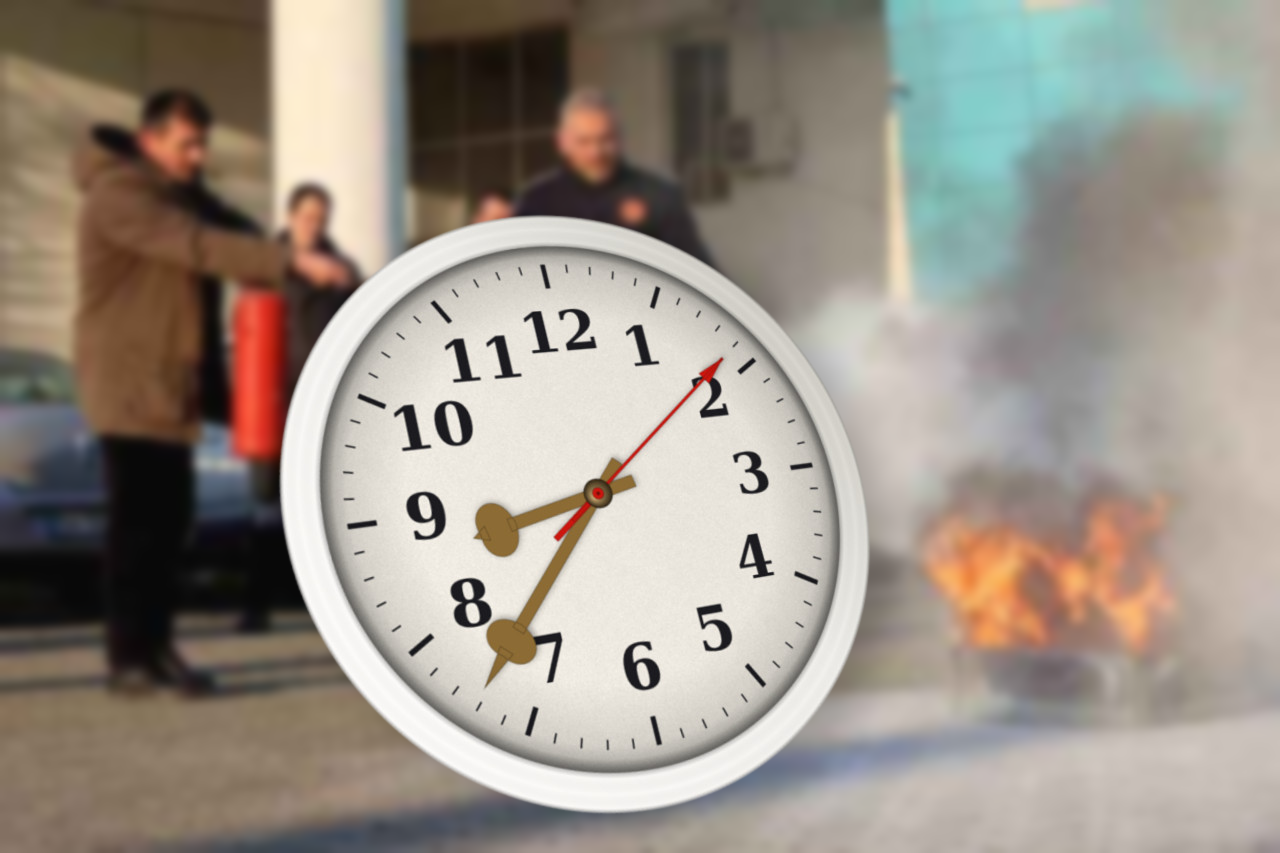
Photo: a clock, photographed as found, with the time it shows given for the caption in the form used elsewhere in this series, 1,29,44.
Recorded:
8,37,09
